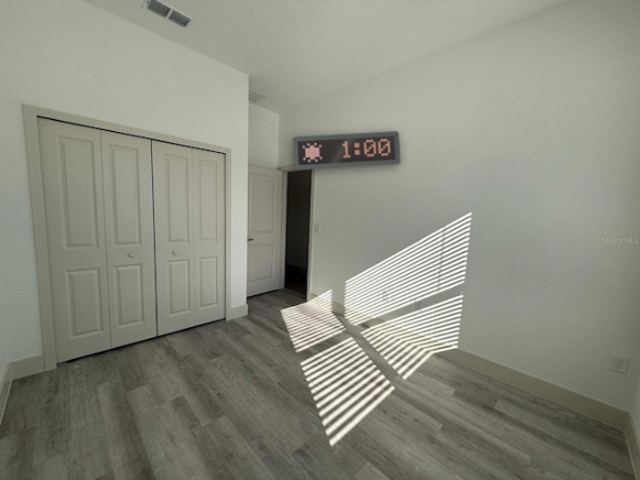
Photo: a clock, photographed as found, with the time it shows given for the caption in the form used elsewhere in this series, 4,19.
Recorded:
1,00
